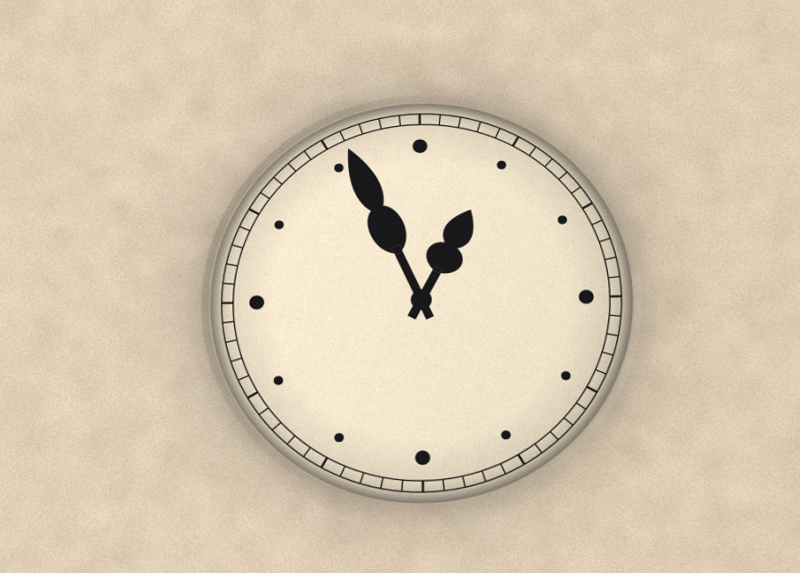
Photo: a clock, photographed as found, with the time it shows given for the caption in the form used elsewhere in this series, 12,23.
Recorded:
12,56
